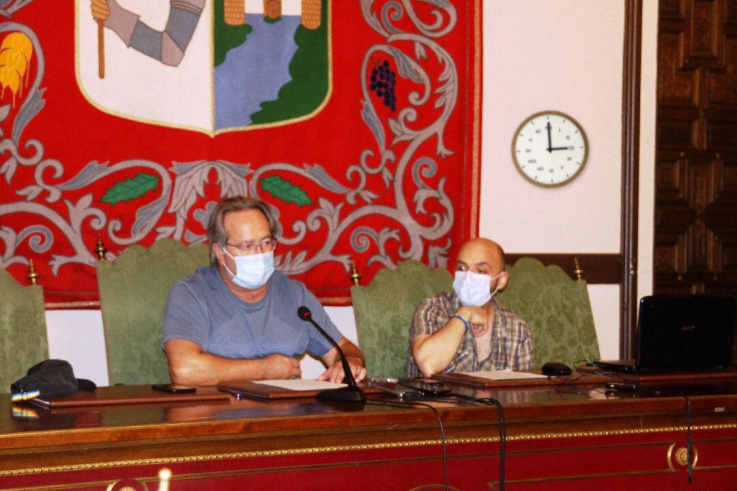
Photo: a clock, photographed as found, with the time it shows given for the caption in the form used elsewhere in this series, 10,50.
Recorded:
3,00
